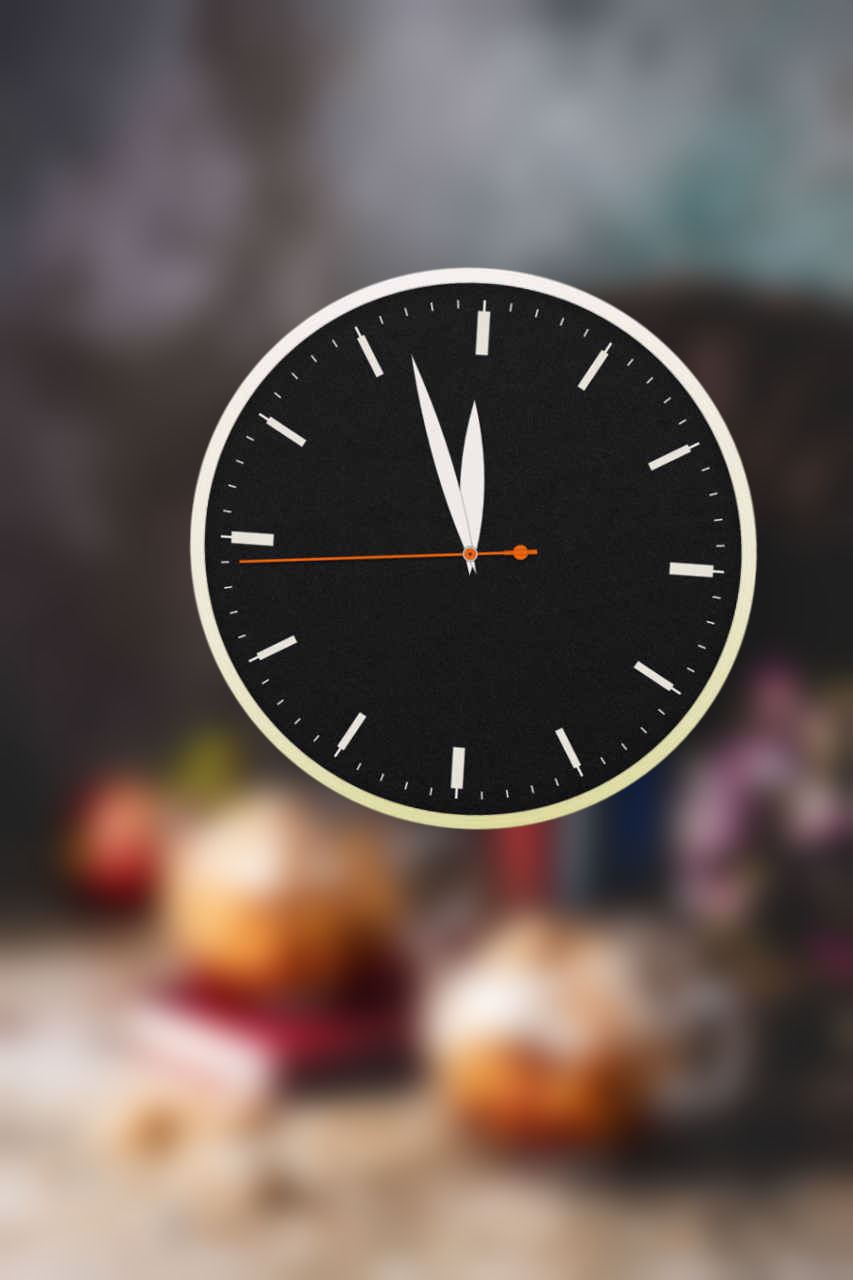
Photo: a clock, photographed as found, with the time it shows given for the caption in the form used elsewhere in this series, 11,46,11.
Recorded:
11,56,44
